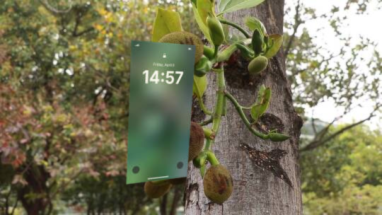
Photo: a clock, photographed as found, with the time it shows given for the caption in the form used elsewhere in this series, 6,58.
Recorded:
14,57
